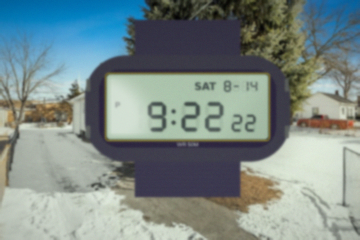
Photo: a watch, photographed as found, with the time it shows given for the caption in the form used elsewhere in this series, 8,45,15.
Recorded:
9,22,22
